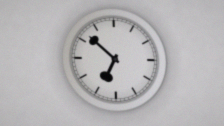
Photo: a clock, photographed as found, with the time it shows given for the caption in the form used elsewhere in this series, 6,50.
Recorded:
6,52
